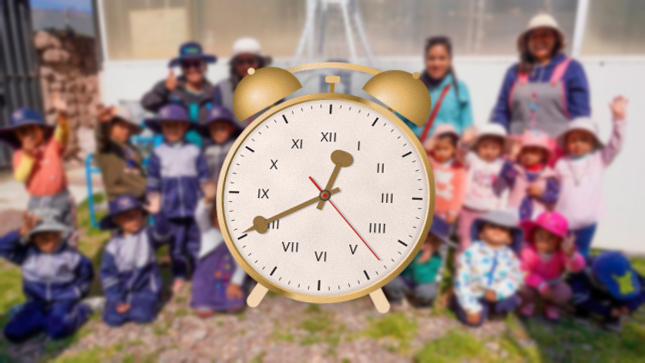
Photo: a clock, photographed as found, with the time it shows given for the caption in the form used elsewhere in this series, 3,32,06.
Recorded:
12,40,23
